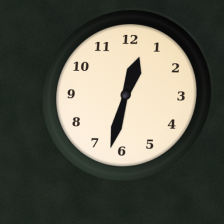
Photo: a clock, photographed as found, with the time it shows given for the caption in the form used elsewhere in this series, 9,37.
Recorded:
12,32
